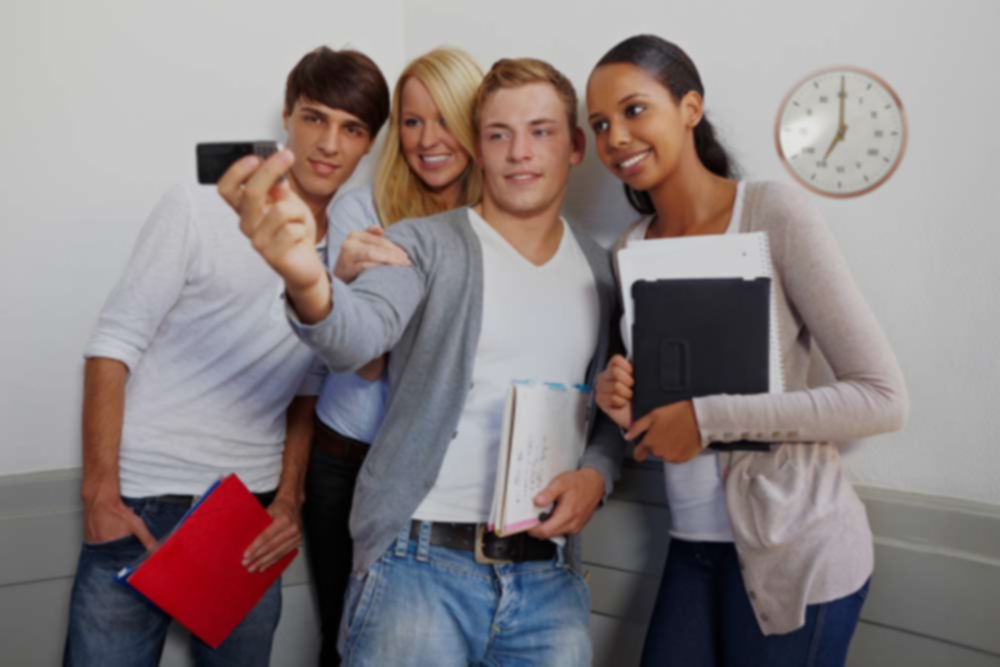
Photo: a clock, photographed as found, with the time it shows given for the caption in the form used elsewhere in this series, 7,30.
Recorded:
7,00
